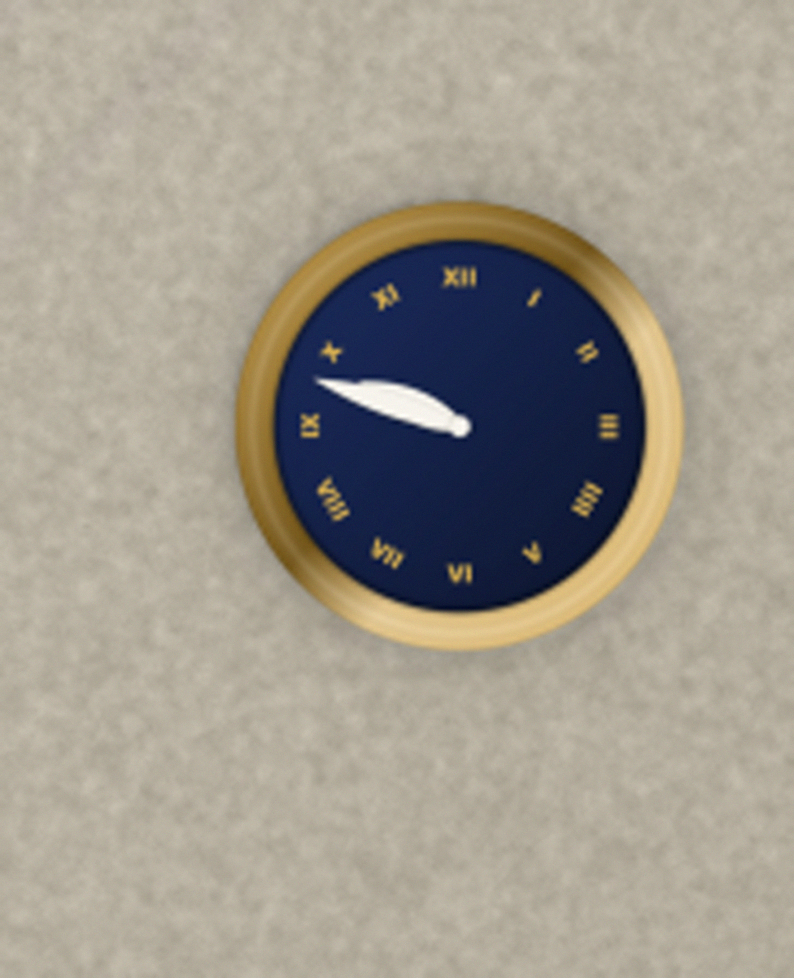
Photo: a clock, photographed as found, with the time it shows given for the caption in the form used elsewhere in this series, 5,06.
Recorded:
9,48
